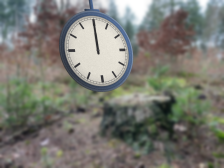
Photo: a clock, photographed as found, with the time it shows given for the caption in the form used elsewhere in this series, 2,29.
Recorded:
12,00
